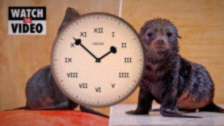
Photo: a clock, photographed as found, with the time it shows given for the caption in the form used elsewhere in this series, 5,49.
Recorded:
1,52
